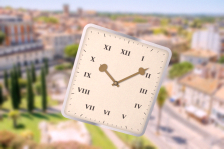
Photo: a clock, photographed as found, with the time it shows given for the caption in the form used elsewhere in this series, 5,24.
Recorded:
10,08
